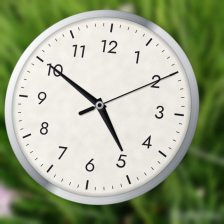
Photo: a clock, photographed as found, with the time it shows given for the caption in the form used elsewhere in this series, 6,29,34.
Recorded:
4,50,10
